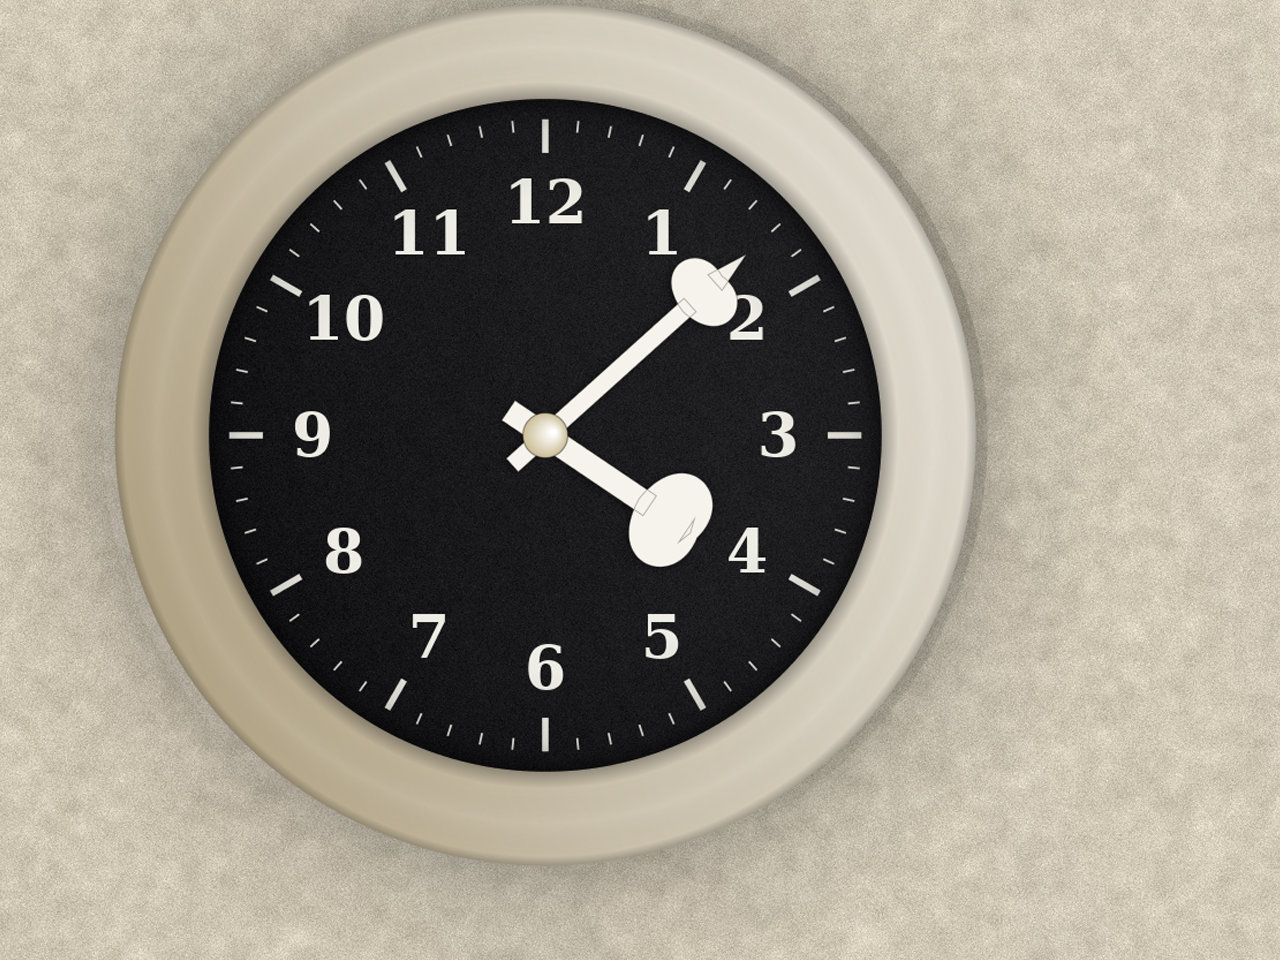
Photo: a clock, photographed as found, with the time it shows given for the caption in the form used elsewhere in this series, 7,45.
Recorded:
4,08
